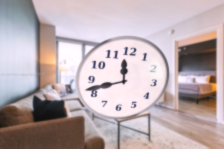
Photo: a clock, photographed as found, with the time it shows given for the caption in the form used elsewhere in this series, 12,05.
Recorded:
11,42
